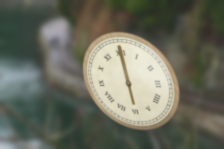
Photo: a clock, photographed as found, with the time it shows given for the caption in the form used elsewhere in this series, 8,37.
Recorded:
6,00
